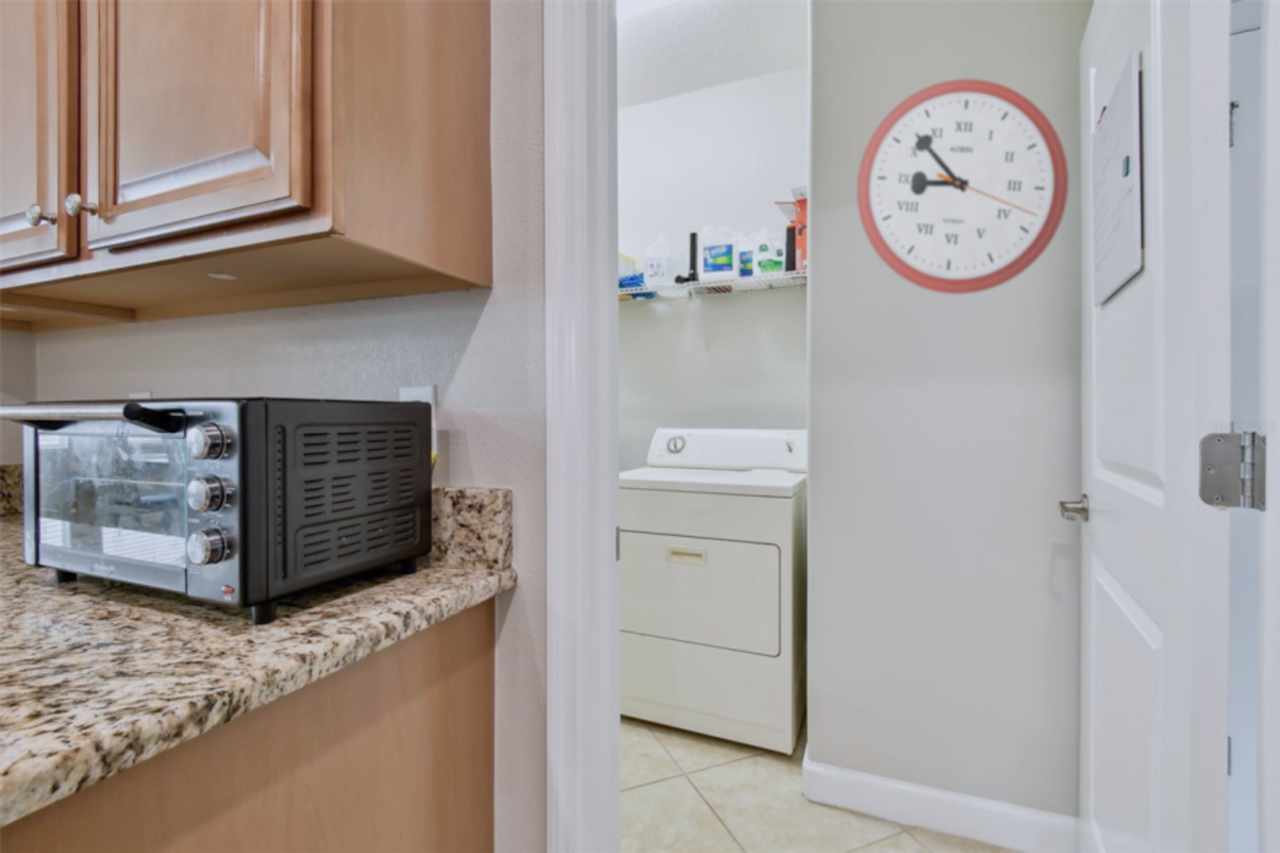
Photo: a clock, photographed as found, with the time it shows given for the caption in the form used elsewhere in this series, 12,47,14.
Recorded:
8,52,18
